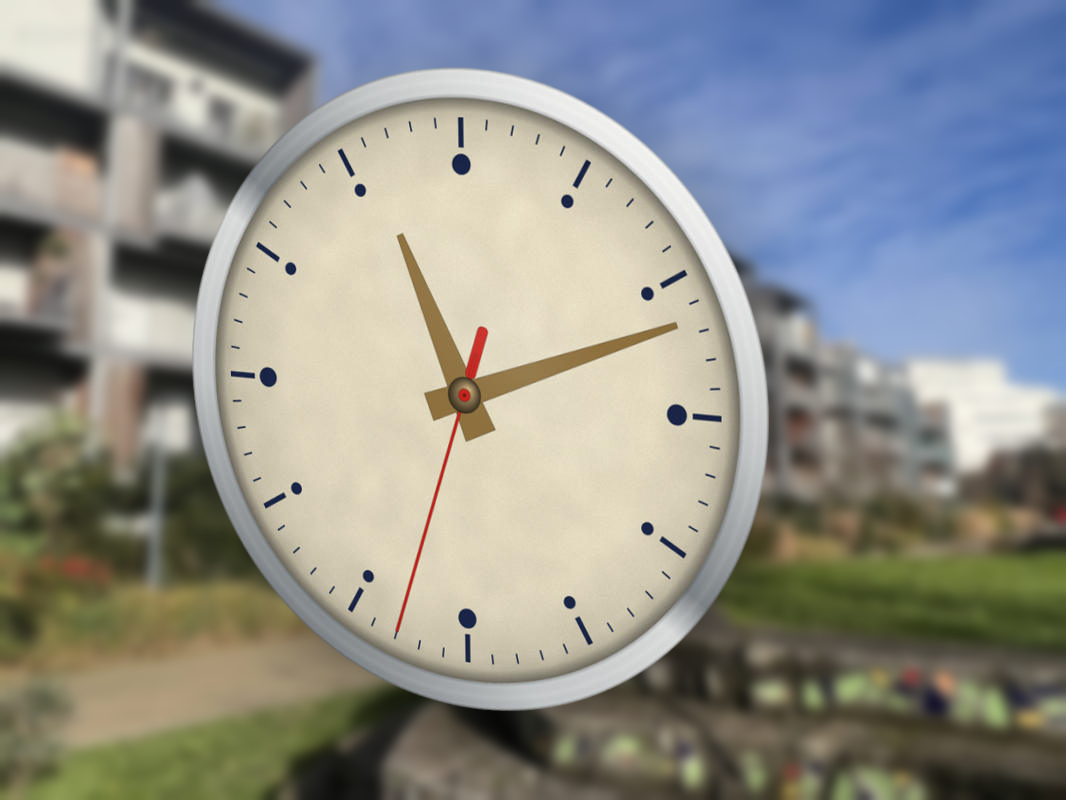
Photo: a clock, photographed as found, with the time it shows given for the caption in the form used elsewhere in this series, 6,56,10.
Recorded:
11,11,33
